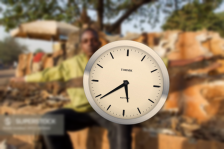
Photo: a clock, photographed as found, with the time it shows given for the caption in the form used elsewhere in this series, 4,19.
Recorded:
5,39
